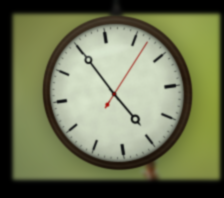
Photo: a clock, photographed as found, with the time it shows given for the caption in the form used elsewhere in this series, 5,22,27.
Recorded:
4,55,07
